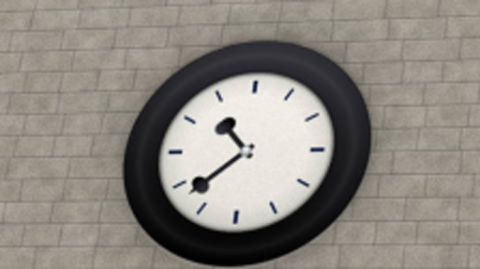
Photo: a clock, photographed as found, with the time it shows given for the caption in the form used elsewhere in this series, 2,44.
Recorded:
10,38
